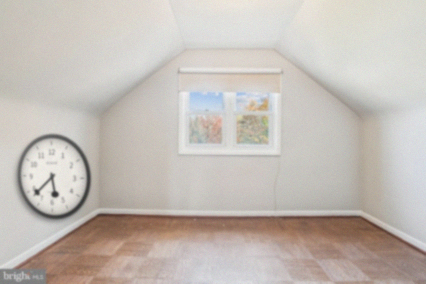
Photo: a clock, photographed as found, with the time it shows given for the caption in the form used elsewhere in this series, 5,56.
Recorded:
5,38
